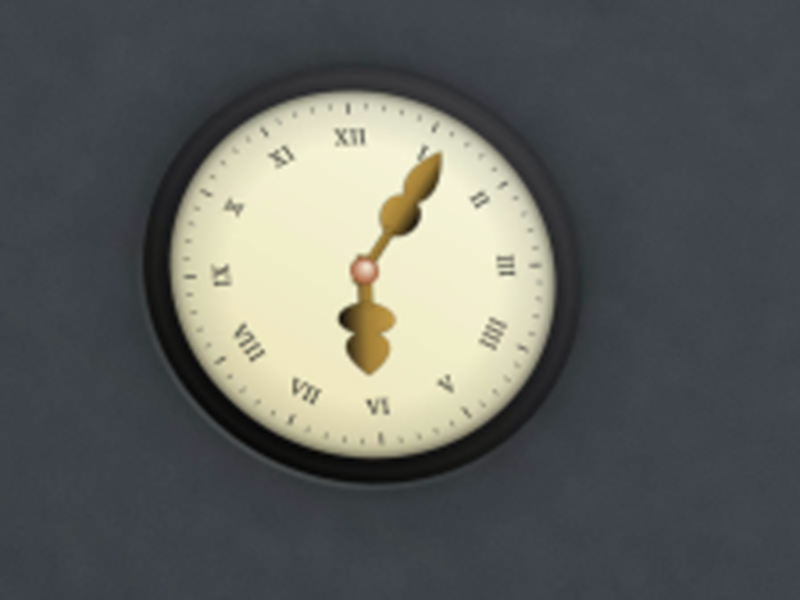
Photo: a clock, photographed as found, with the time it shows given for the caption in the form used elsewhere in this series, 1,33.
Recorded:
6,06
